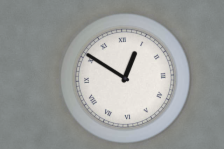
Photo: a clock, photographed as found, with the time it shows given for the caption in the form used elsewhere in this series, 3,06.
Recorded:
12,51
